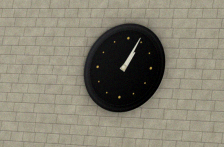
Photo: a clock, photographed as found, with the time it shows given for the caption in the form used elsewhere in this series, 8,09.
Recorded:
1,04
